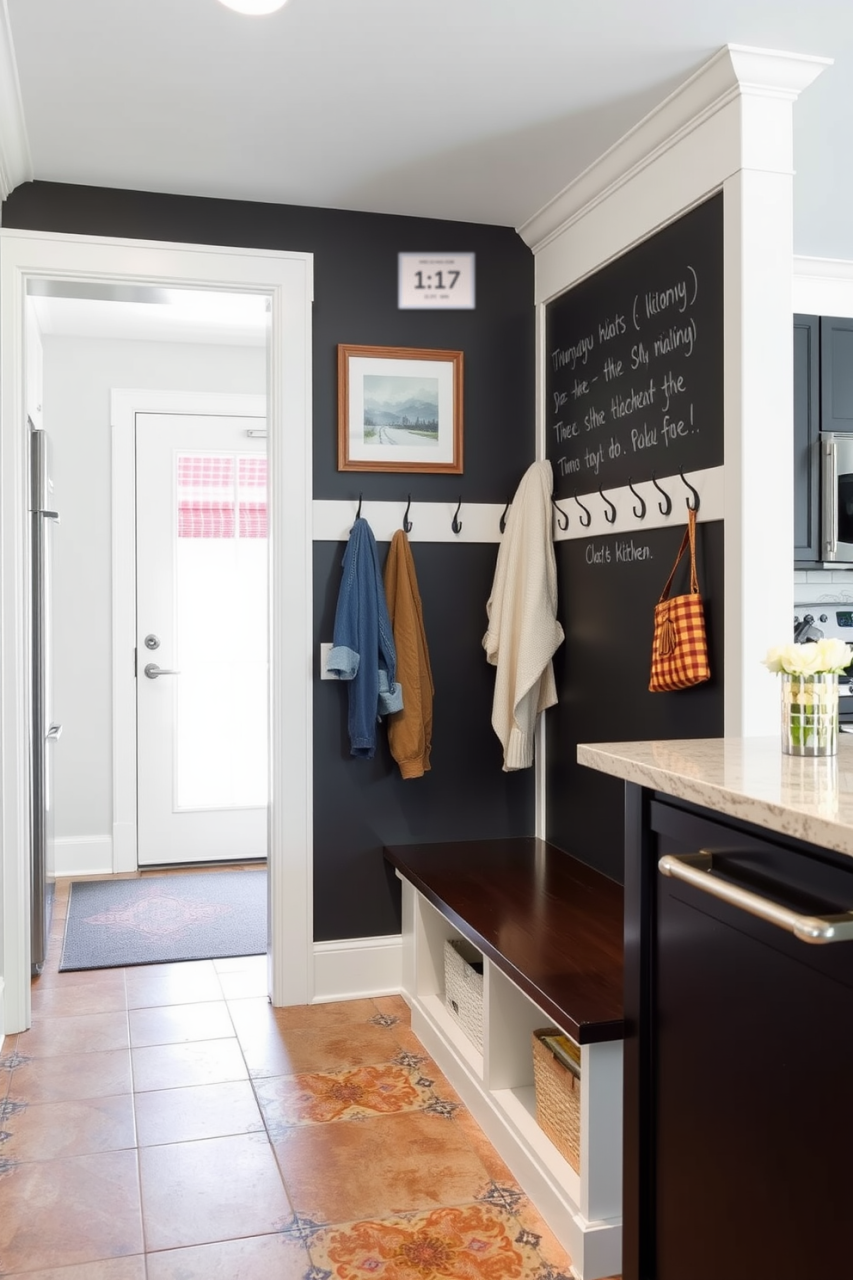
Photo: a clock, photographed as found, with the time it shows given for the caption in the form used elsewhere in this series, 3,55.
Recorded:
1,17
